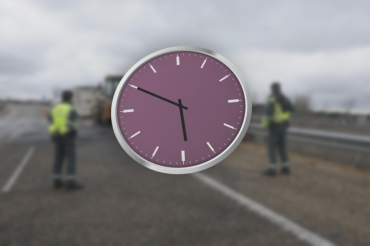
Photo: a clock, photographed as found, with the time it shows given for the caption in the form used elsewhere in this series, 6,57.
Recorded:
5,50
